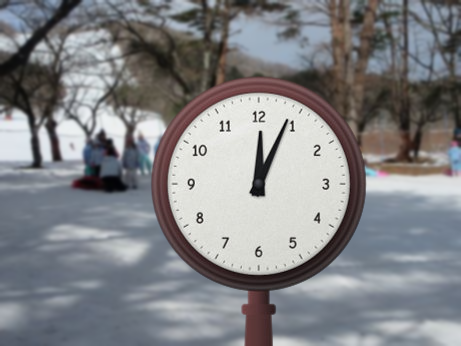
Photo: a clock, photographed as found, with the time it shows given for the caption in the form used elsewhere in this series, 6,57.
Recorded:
12,04
